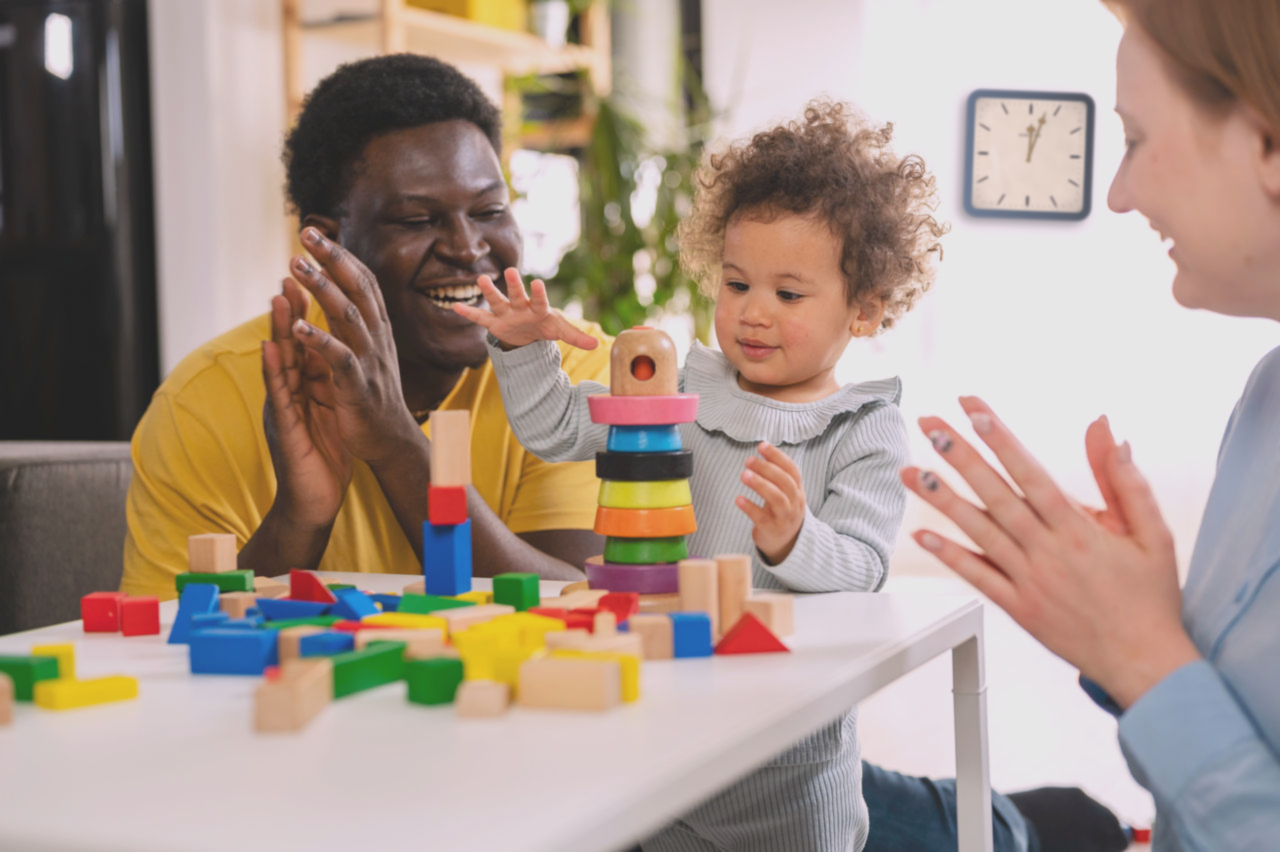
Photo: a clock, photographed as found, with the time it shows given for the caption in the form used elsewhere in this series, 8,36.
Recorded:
12,03
